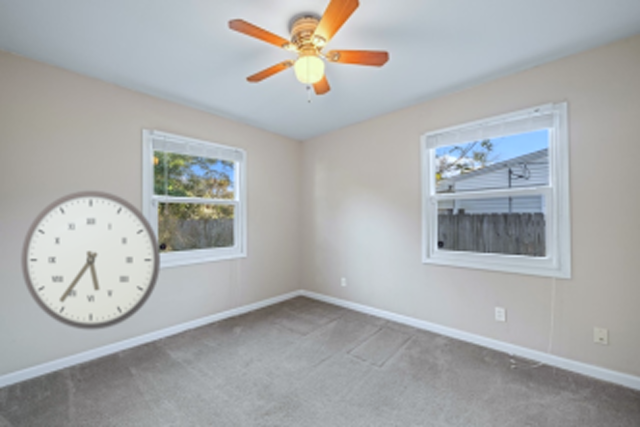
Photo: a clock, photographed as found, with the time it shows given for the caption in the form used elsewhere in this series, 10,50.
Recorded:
5,36
